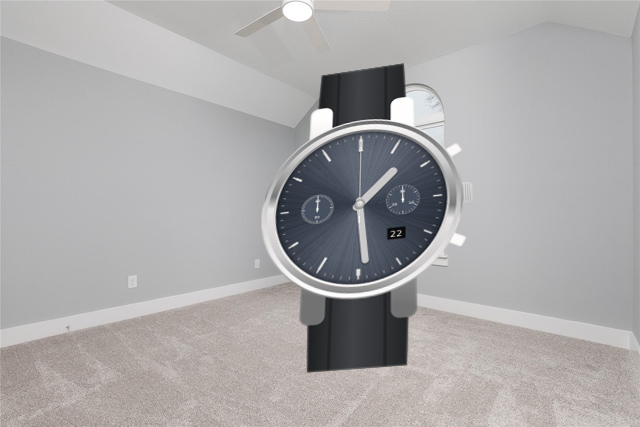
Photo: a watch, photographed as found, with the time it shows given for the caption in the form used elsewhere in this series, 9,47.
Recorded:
1,29
